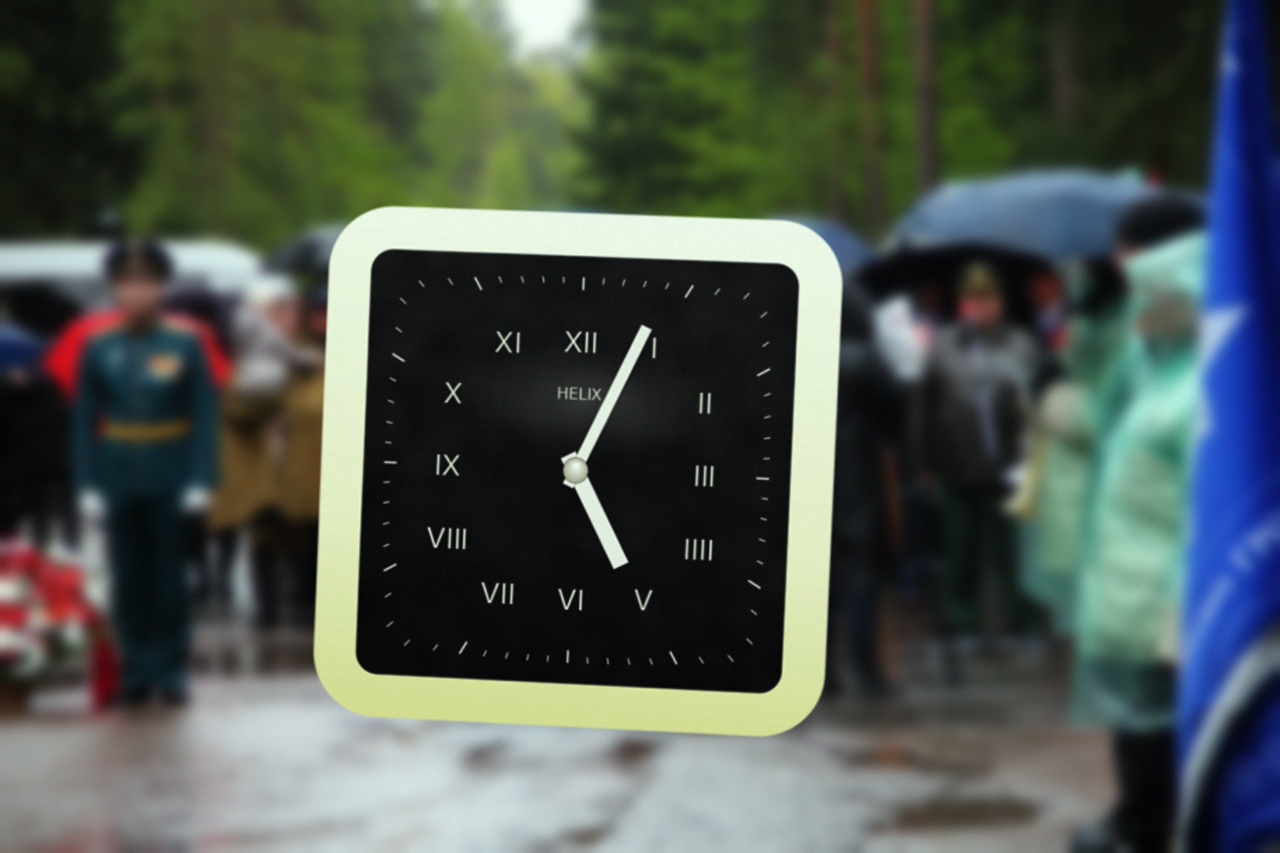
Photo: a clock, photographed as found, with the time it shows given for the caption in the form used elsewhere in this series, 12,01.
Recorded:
5,04
